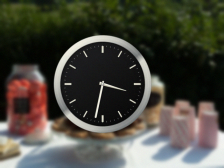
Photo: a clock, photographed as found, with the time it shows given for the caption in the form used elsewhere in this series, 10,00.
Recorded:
3,32
